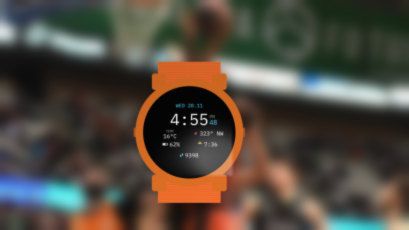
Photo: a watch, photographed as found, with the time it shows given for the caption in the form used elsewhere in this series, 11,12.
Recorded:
4,55
